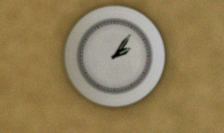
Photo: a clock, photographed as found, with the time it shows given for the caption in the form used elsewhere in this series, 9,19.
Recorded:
2,06
